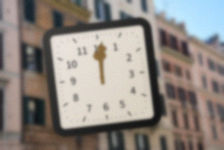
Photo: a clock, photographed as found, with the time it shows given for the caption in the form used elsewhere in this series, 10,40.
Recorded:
12,01
